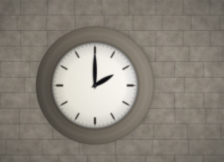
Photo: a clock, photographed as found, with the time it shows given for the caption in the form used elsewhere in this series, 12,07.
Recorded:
2,00
